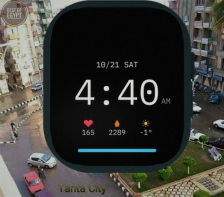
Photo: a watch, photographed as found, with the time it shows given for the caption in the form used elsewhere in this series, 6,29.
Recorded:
4,40
